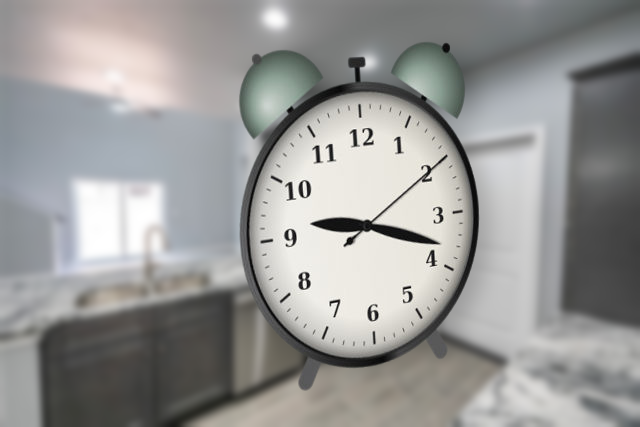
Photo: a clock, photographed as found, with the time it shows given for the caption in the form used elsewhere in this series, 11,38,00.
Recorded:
9,18,10
